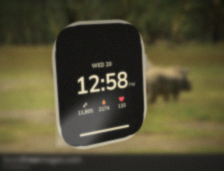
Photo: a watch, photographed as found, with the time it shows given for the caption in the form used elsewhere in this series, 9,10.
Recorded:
12,58
